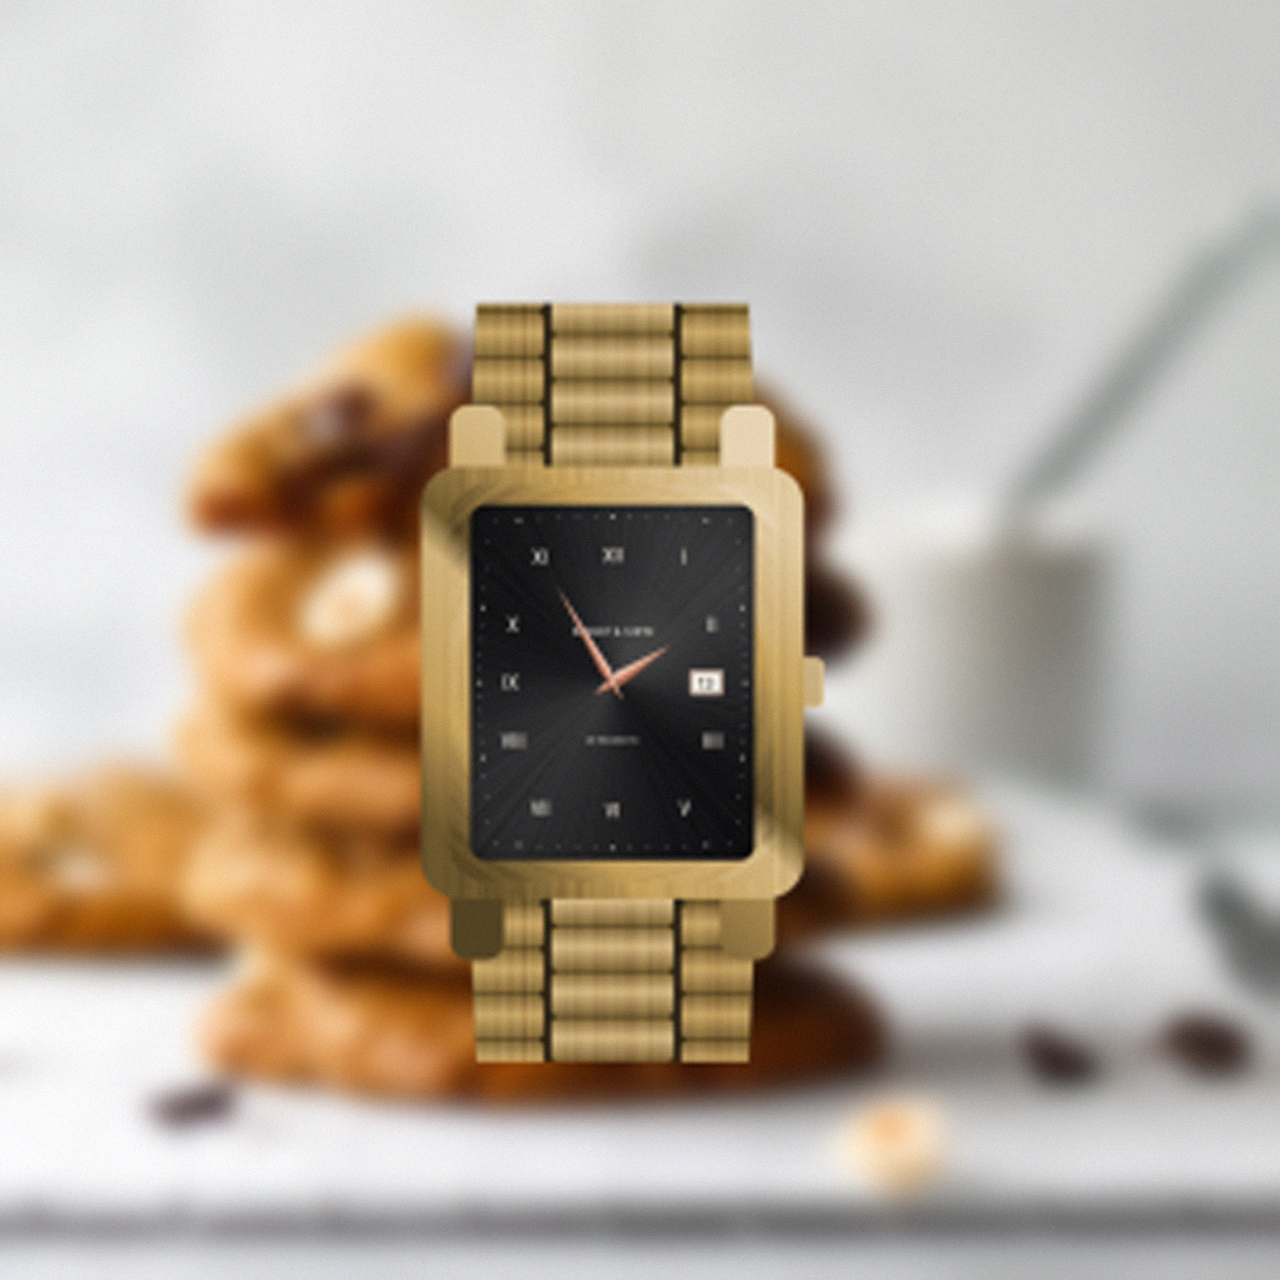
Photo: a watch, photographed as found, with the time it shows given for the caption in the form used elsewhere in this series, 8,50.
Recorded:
1,55
